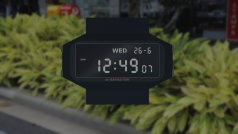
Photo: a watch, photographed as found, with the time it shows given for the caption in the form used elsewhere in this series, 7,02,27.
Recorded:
12,49,07
